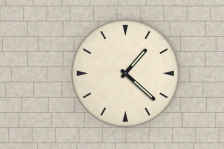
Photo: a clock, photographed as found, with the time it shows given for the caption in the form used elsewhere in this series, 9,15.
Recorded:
1,22
